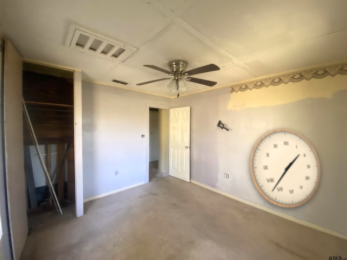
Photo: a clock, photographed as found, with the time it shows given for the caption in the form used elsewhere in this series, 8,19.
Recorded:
1,37
